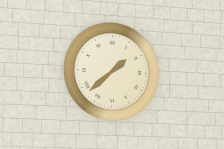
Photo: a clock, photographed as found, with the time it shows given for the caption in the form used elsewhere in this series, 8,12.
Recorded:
1,38
